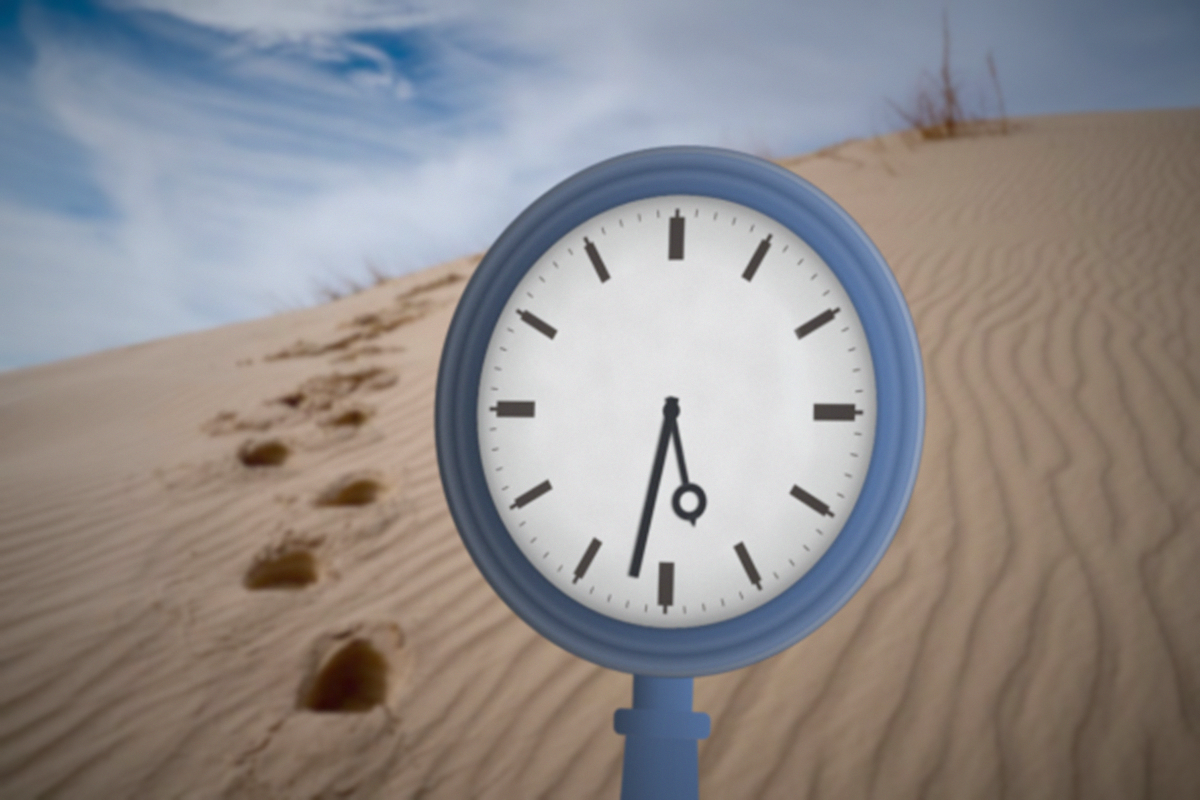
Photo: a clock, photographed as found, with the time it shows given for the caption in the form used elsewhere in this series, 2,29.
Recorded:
5,32
